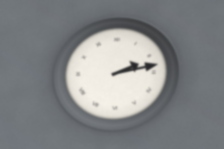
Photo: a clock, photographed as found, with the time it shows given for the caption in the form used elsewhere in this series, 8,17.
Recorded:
2,13
